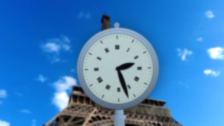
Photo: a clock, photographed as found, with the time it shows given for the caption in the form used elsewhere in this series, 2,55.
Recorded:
2,27
